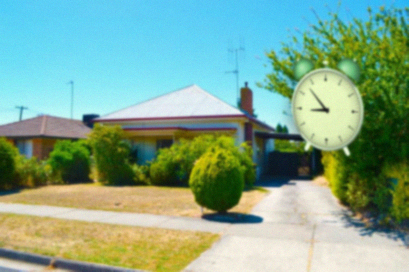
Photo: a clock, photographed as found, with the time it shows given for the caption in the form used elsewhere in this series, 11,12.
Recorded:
8,53
